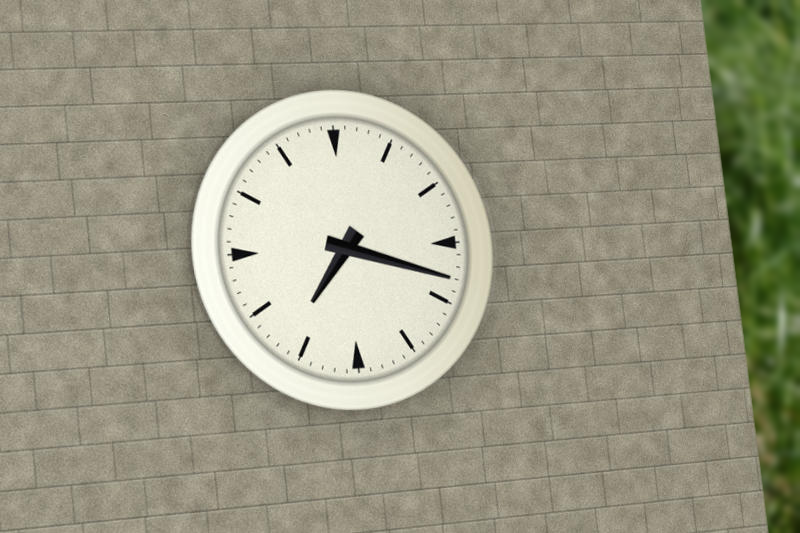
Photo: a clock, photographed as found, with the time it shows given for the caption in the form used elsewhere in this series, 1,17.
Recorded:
7,18
